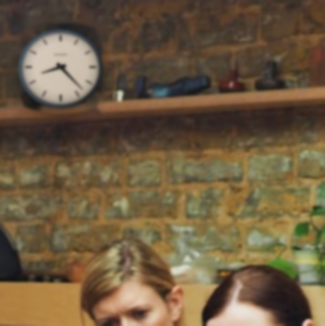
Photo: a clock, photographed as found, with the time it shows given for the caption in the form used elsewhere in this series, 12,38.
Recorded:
8,23
